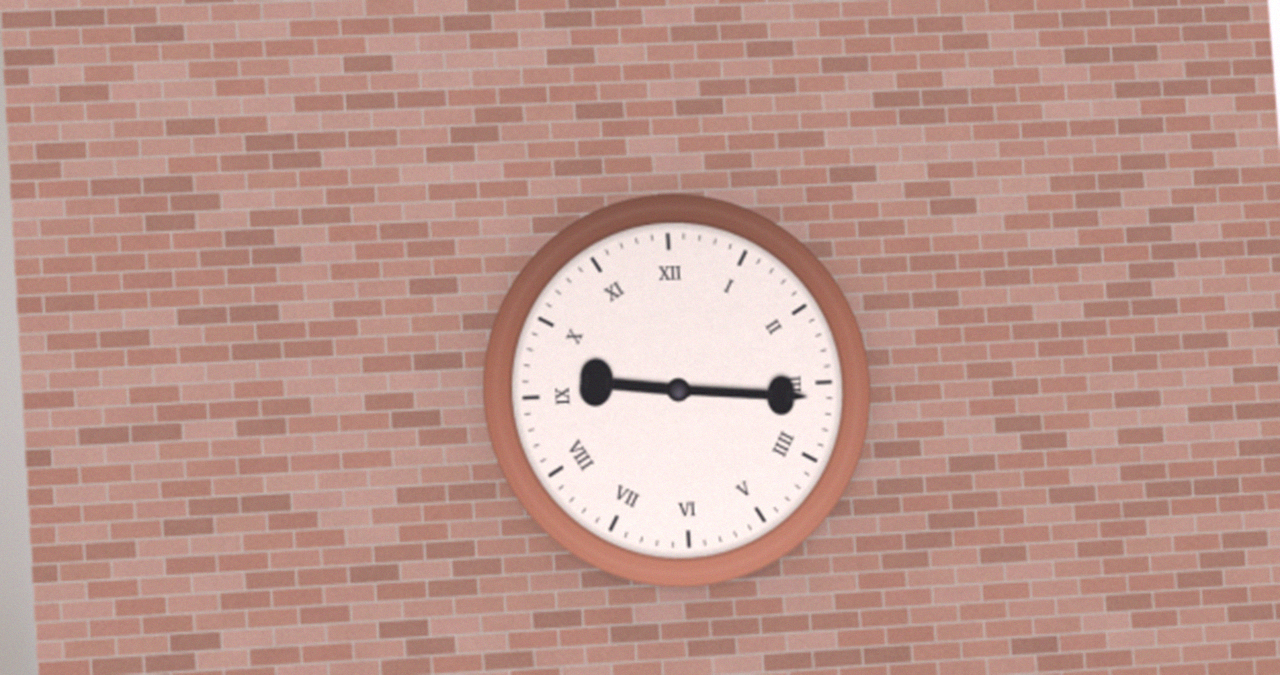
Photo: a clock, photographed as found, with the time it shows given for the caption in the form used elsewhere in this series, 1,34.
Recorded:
9,16
